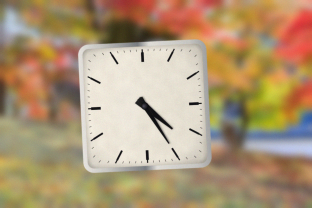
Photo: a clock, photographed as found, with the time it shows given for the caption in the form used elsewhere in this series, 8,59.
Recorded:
4,25
